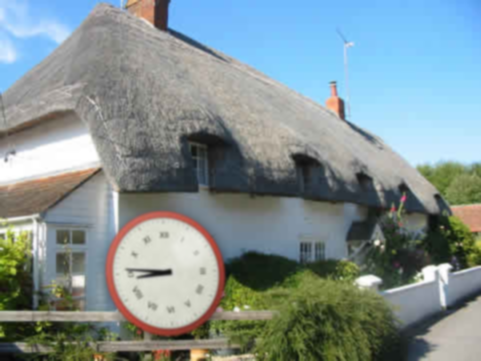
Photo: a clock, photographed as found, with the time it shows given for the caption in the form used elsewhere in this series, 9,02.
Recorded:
8,46
